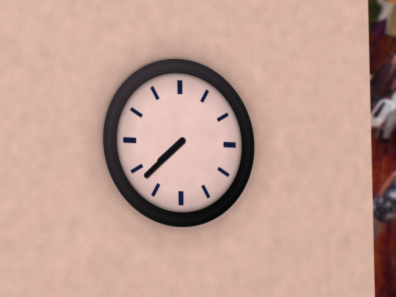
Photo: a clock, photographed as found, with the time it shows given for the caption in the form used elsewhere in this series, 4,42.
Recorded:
7,38
